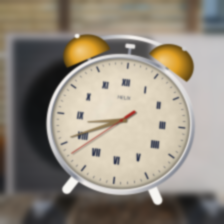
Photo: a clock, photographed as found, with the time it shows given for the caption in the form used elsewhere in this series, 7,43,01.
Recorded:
8,40,38
